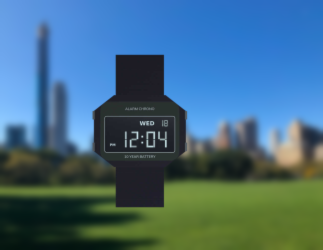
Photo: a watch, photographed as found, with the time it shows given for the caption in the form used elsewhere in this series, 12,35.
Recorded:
12,04
